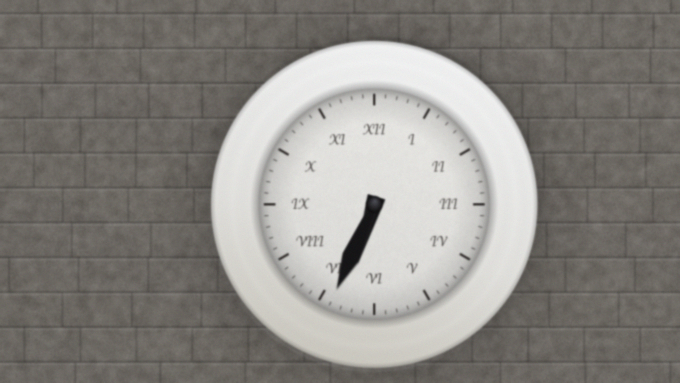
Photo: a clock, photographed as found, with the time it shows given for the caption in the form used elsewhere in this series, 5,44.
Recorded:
6,34
